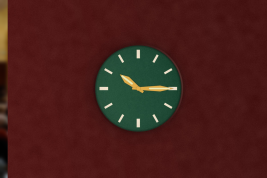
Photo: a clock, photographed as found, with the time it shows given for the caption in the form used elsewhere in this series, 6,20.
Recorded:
10,15
